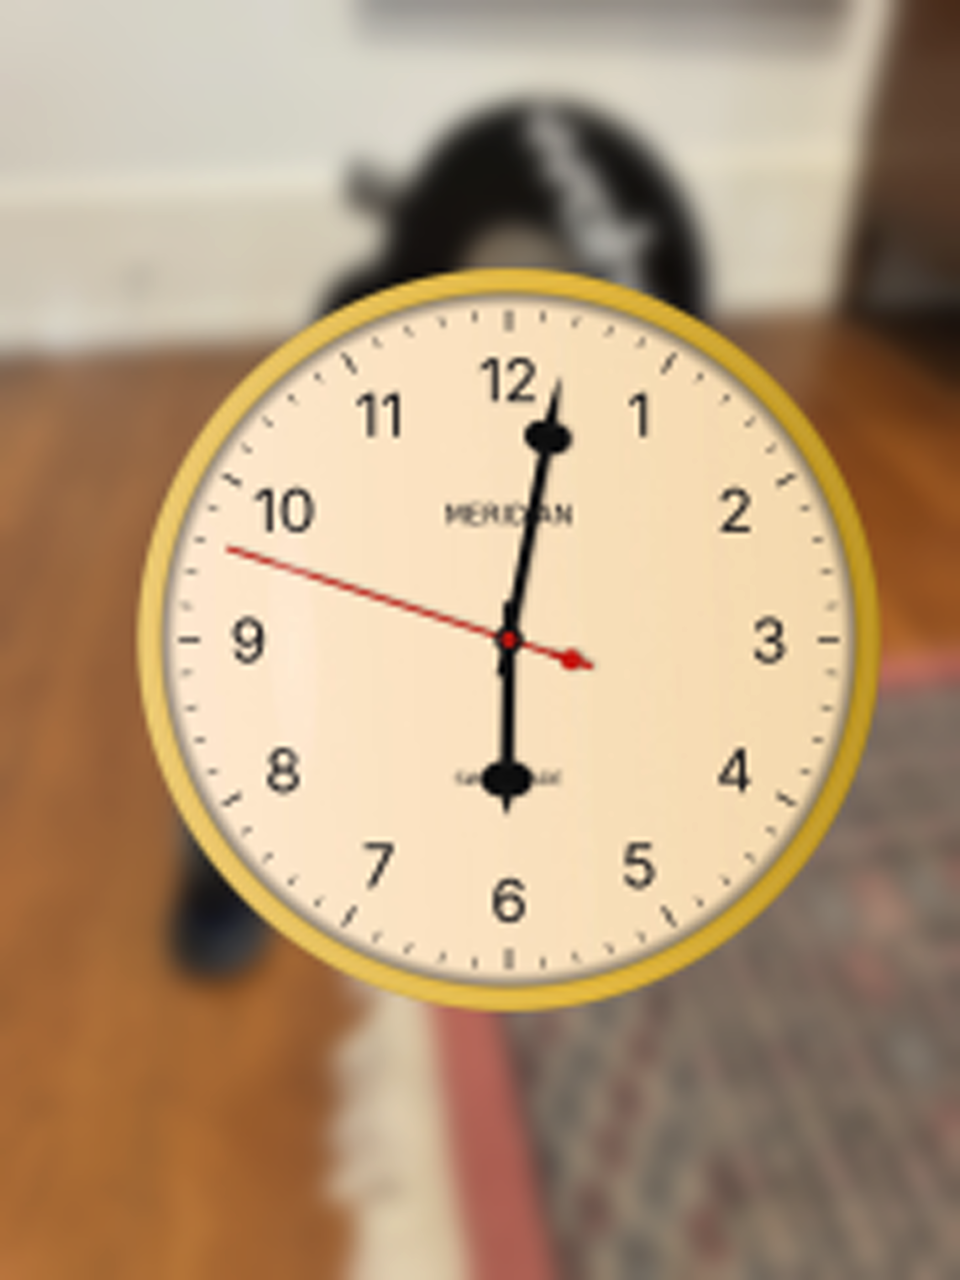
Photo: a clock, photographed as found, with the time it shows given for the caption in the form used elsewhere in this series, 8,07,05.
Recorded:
6,01,48
